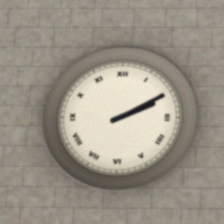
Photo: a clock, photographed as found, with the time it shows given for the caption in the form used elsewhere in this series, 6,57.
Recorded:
2,10
